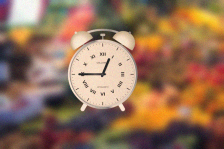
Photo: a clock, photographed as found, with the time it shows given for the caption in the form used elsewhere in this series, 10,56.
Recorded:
12,45
